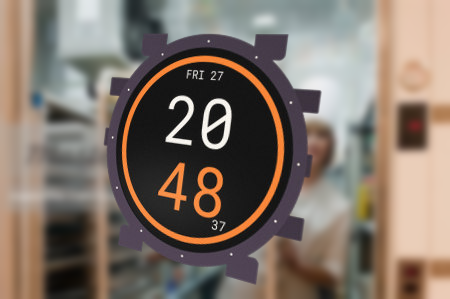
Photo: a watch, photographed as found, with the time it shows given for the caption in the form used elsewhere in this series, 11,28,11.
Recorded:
20,48,37
